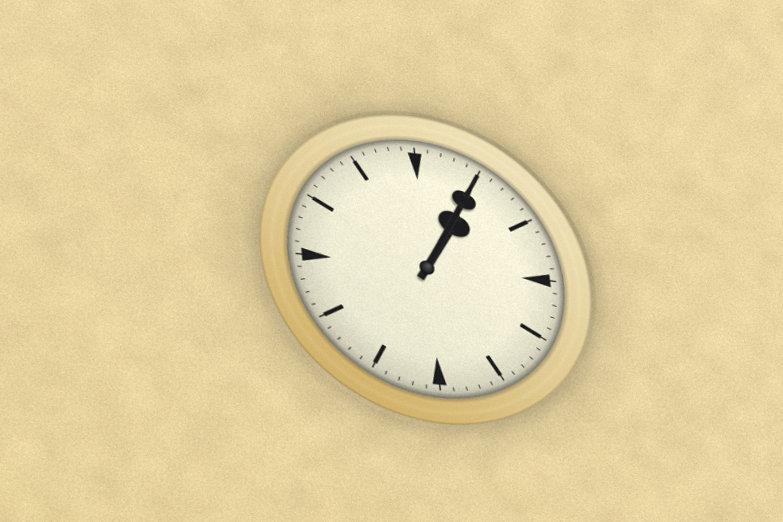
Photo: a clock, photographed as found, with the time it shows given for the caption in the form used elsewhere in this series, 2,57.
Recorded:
1,05
